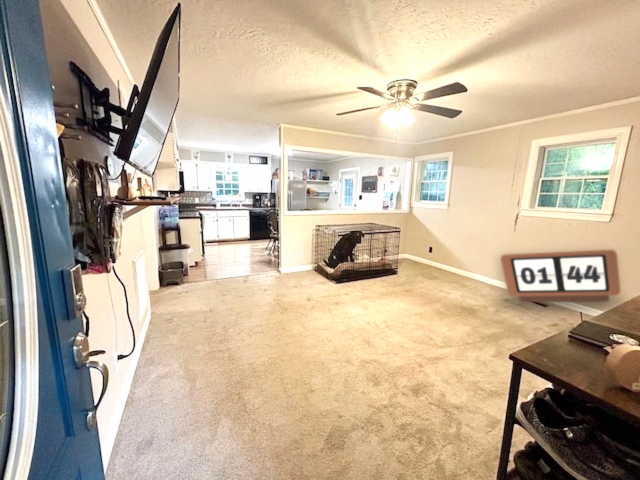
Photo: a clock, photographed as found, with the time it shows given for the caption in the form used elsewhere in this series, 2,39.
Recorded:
1,44
